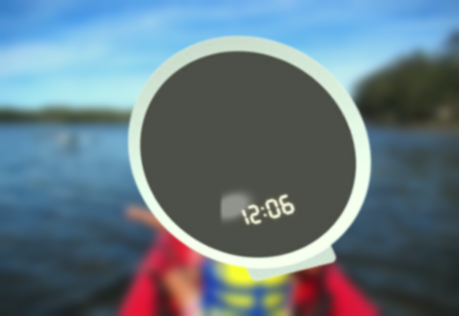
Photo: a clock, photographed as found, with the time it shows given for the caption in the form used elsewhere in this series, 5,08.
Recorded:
12,06
